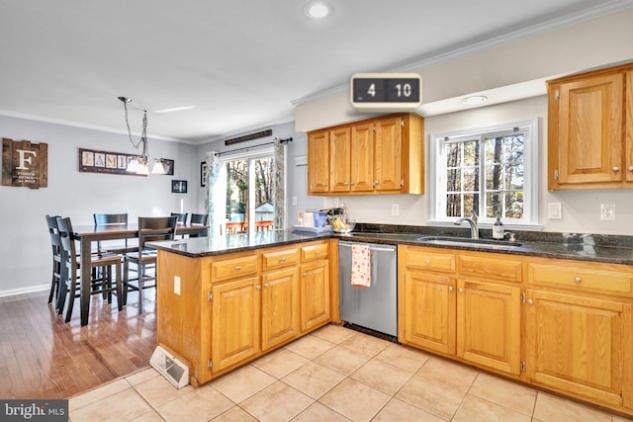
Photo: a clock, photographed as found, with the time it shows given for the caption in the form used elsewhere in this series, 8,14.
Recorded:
4,10
